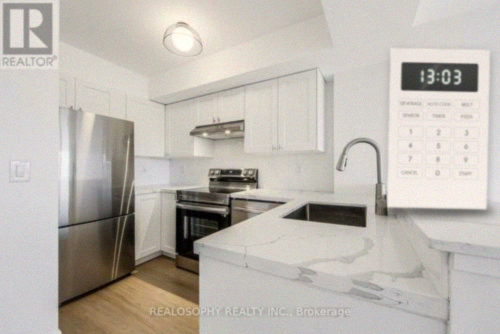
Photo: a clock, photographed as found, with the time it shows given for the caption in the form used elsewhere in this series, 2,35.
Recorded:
13,03
